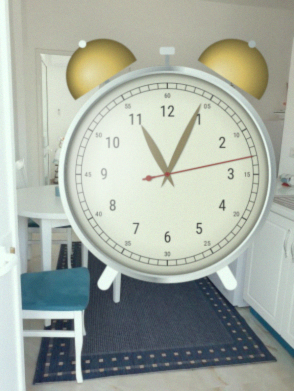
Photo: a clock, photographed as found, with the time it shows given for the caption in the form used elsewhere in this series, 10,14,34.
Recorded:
11,04,13
